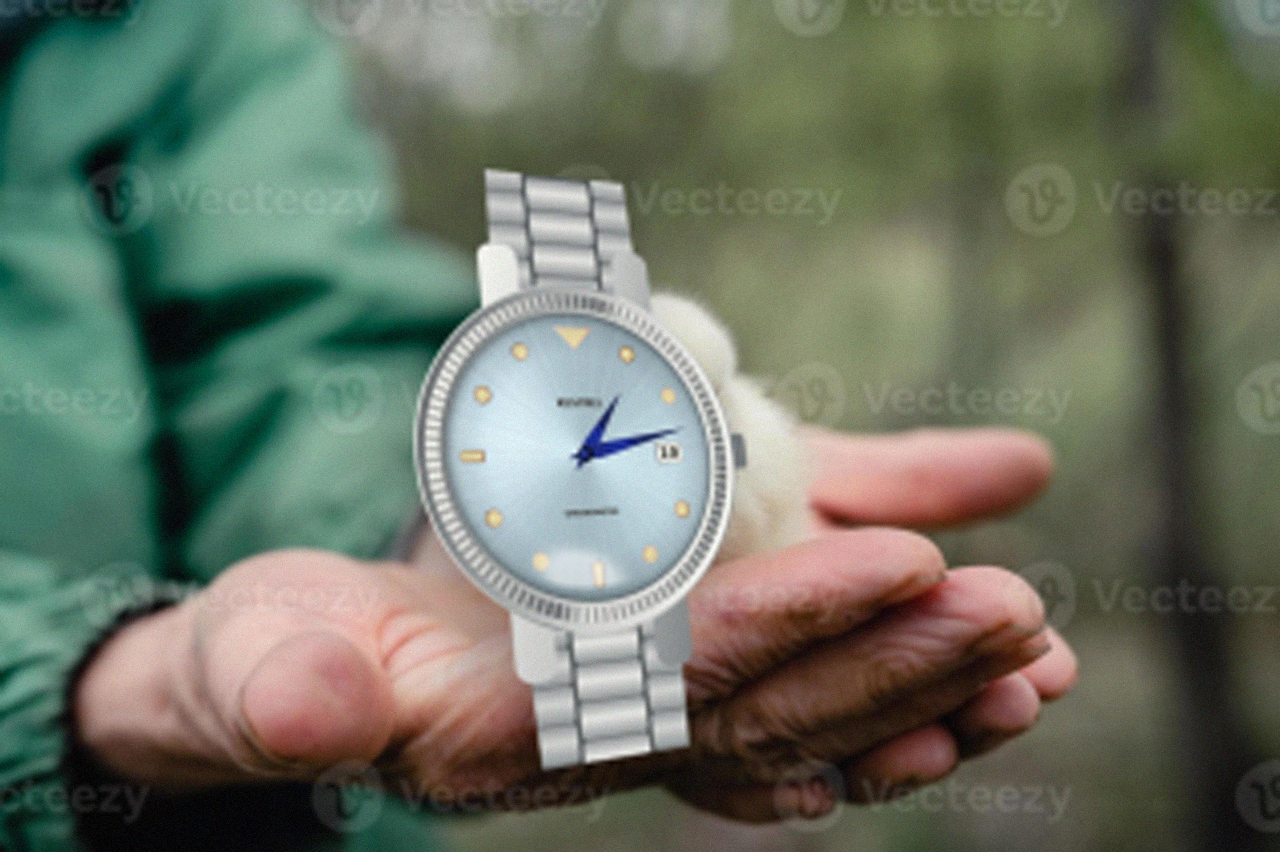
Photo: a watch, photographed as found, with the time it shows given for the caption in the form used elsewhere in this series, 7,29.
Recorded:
1,13
